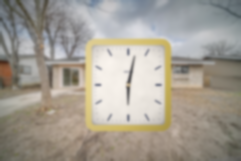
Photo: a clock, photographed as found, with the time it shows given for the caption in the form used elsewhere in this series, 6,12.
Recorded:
6,02
